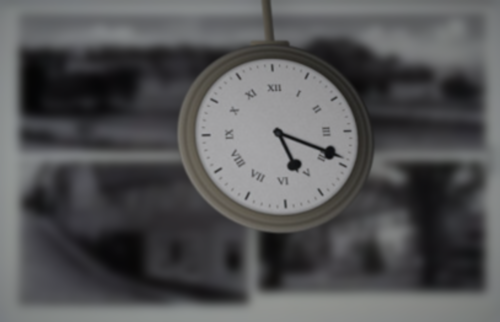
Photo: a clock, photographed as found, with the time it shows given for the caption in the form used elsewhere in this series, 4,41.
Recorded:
5,19
